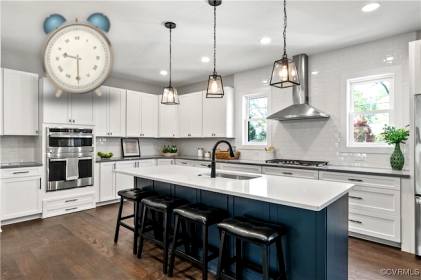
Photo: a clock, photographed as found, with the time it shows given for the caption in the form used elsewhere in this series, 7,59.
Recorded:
9,30
